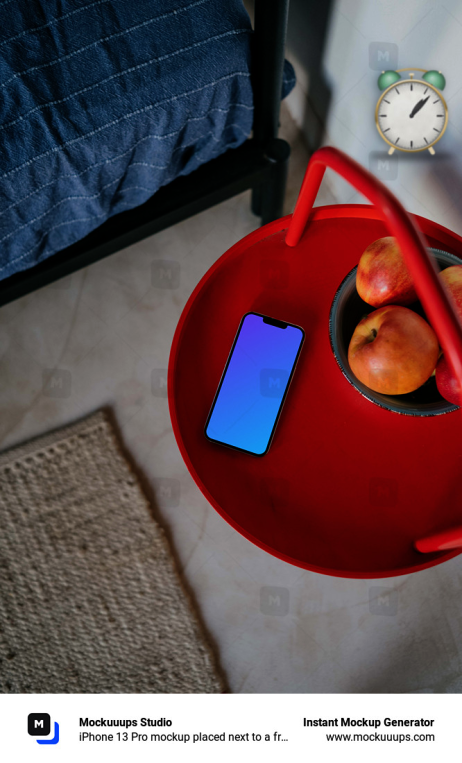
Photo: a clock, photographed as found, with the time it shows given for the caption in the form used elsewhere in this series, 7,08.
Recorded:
1,07
